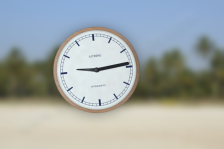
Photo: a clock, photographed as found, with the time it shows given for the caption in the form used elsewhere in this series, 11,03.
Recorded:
9,14
